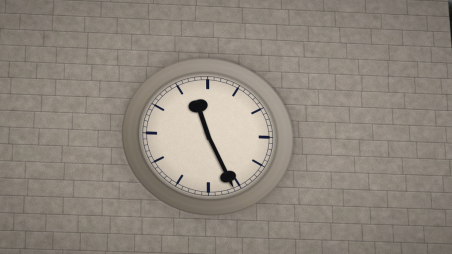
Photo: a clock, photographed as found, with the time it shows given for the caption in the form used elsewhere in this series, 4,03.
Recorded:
11,26
